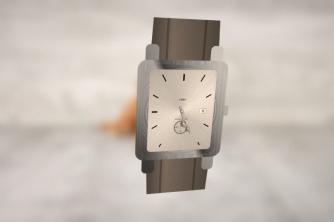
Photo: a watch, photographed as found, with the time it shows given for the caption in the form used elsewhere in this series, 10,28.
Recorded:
5,26
